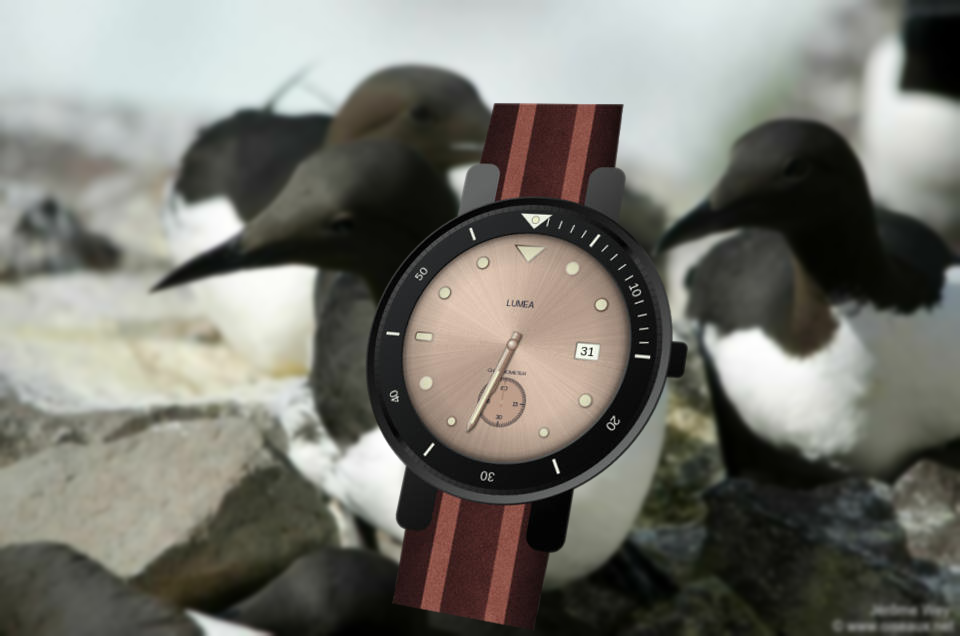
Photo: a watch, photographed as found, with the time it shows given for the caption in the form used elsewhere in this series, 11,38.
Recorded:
6,33
